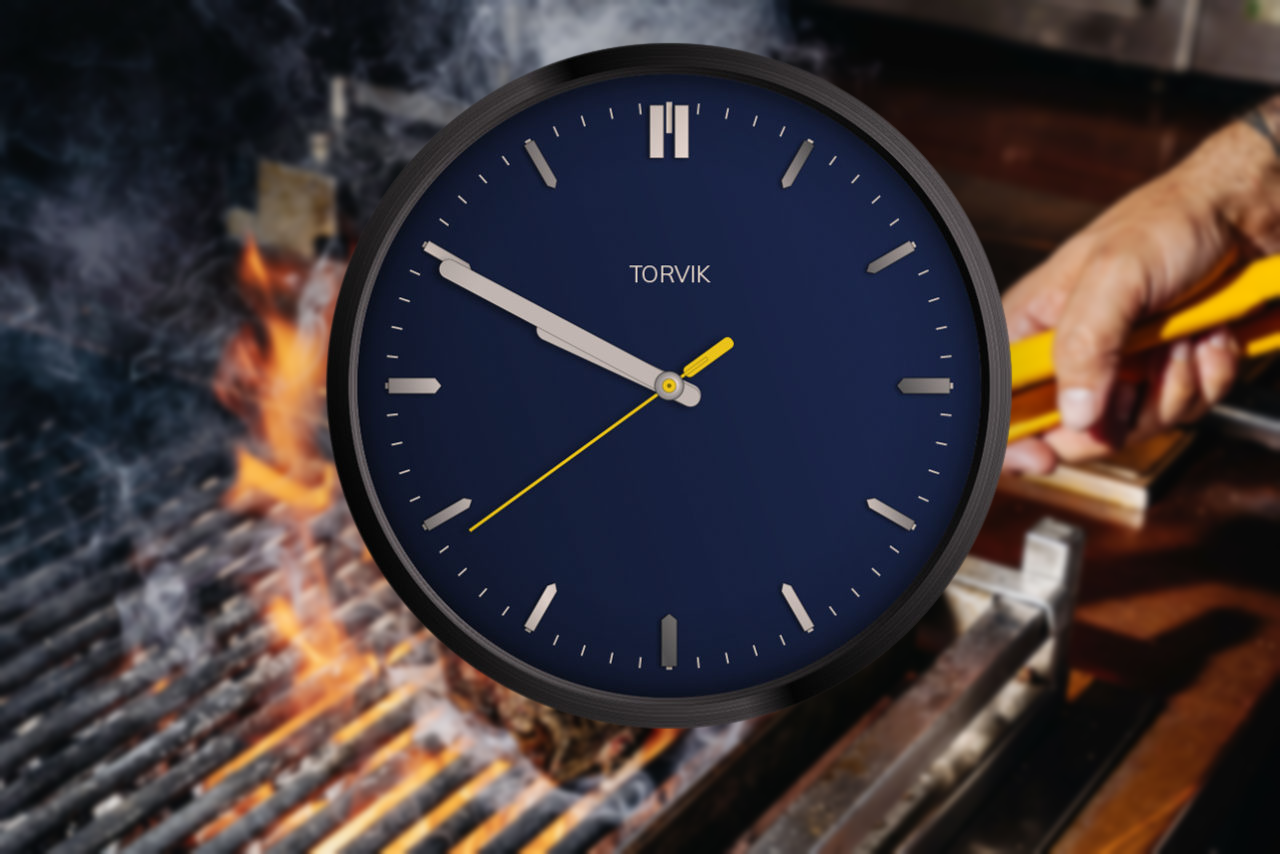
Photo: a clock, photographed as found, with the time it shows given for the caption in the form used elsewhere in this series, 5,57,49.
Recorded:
9,49,39
